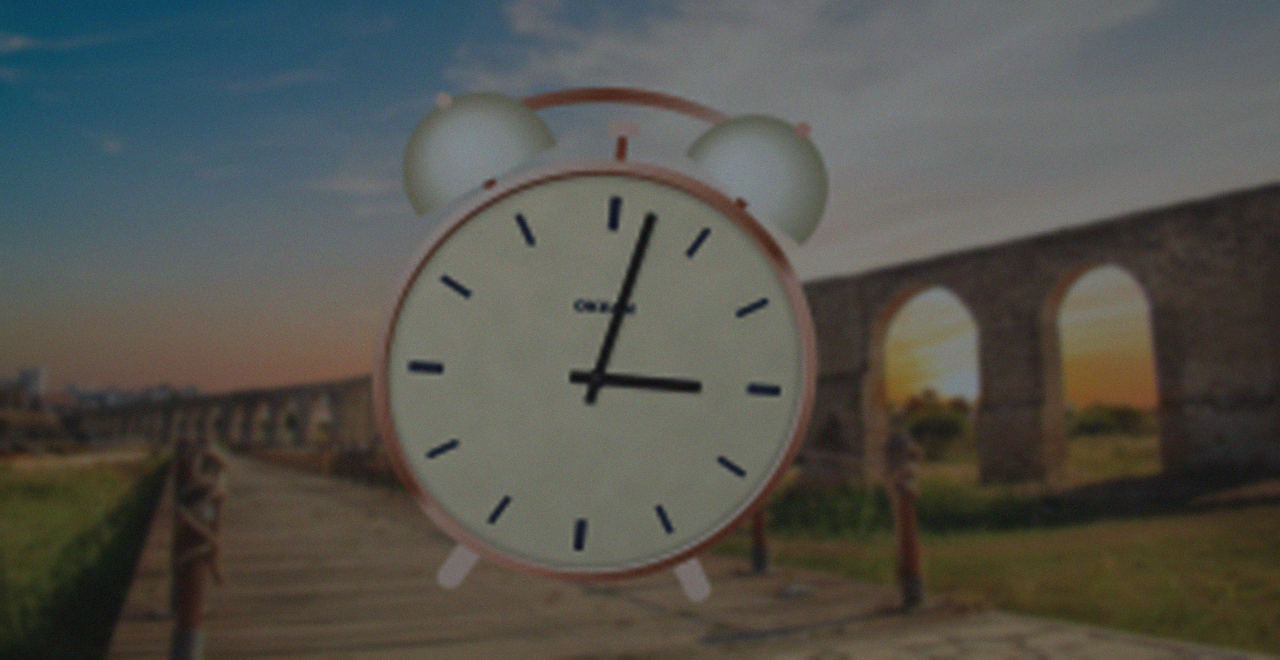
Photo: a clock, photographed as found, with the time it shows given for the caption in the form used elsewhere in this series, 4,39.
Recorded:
3,02
